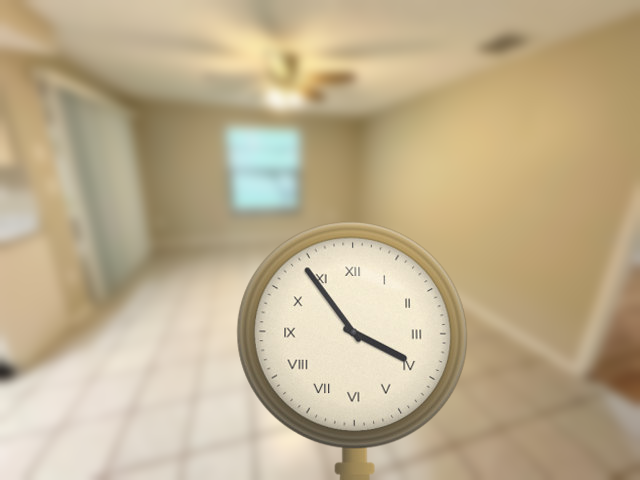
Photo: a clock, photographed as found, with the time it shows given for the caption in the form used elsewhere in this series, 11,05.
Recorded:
3,54
